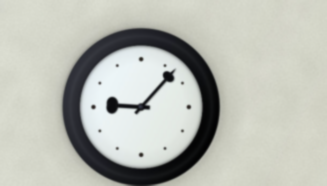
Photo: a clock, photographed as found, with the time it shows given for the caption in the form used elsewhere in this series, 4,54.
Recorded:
9,07
